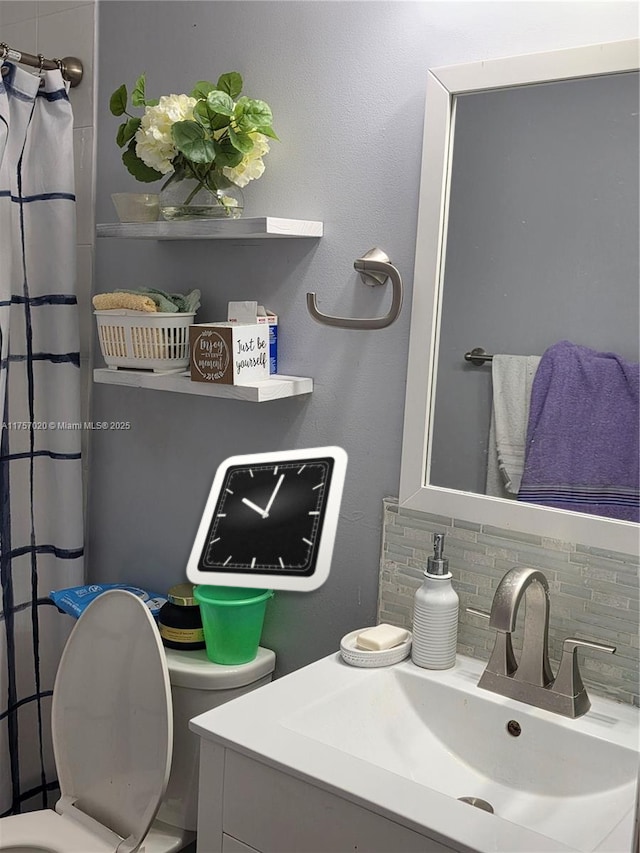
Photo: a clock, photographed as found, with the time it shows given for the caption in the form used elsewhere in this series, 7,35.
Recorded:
10,02
